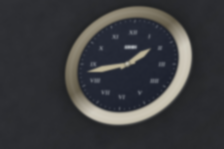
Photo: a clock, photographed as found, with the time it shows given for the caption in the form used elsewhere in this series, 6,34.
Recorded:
1,43
